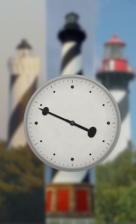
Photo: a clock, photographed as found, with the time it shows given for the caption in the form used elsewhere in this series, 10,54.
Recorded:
3,49
